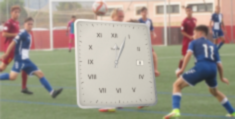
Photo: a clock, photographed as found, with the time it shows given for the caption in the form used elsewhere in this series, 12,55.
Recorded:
12,04
